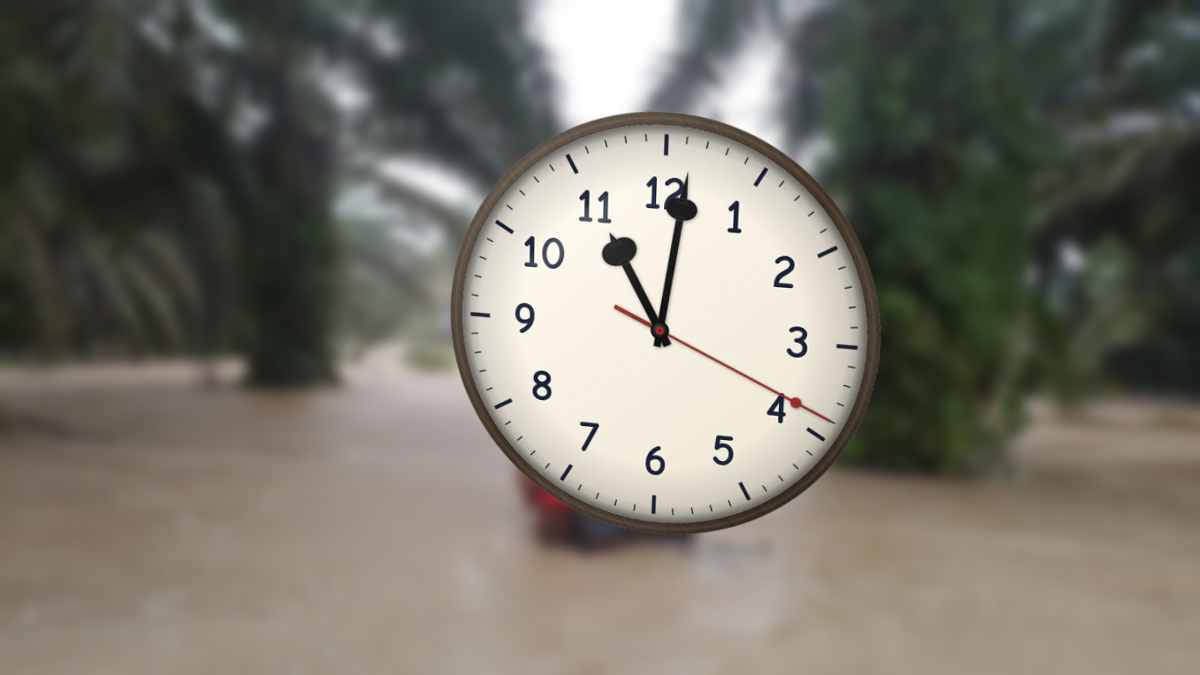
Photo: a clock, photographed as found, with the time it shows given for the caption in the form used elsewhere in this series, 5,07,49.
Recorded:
11,01,19
